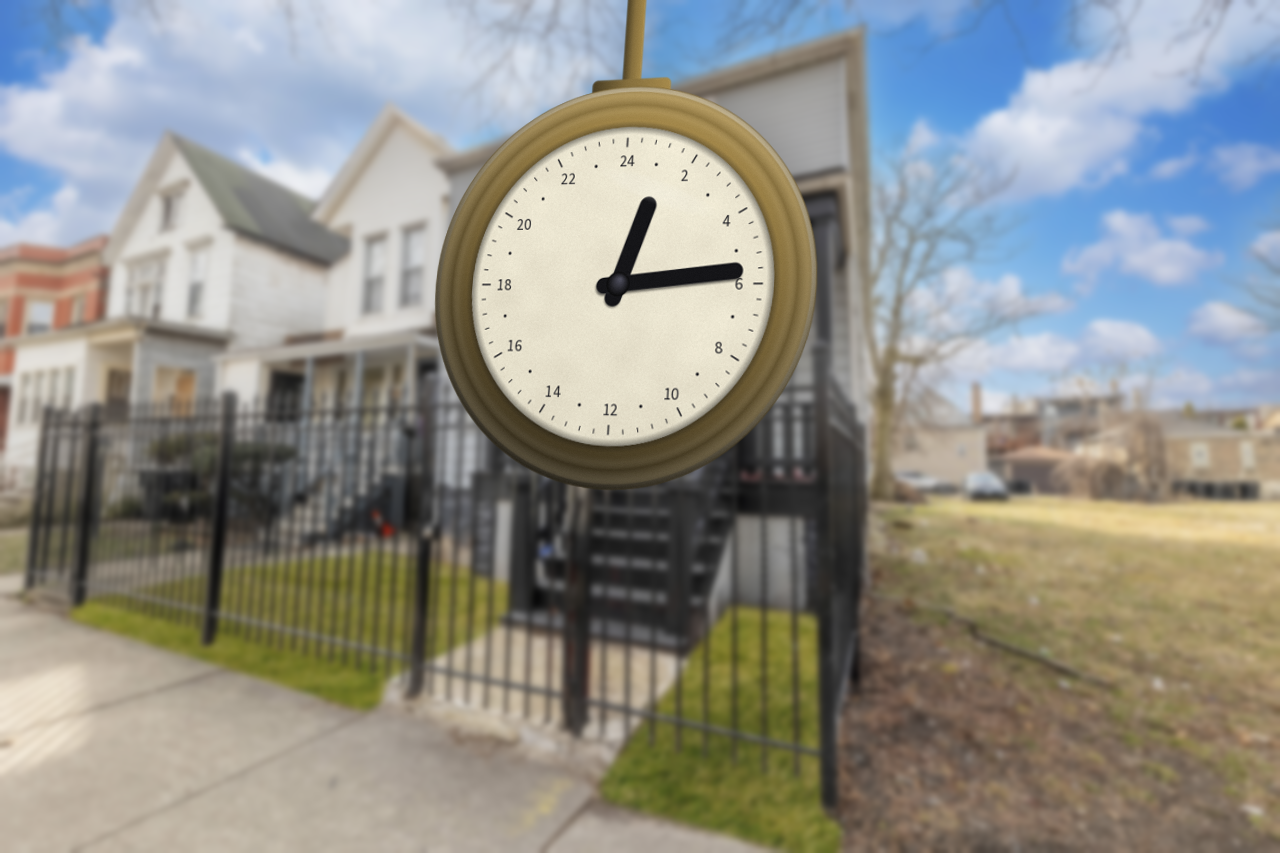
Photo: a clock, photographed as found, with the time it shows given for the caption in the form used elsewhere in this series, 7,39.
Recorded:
1,14
